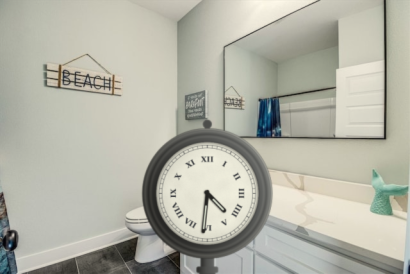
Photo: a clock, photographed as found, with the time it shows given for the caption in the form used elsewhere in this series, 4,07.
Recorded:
4,31
